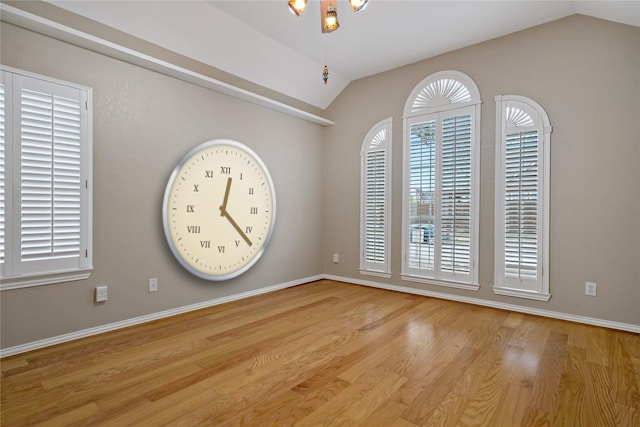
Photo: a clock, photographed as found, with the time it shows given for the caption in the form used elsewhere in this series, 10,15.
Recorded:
12,22
